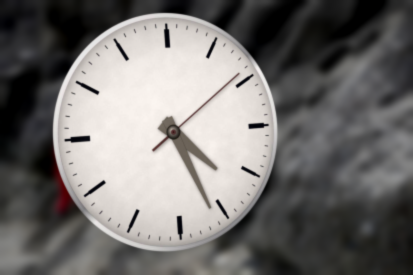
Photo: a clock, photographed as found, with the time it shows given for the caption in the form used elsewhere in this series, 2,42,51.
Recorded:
4,26,09
